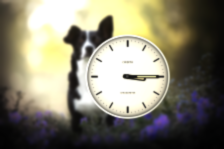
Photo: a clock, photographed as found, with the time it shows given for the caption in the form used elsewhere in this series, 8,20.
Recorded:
3,15
